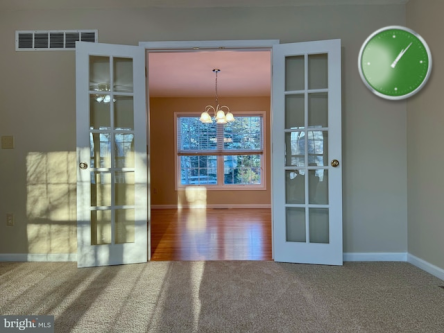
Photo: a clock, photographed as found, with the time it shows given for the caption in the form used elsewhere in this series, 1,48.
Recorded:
1,07
